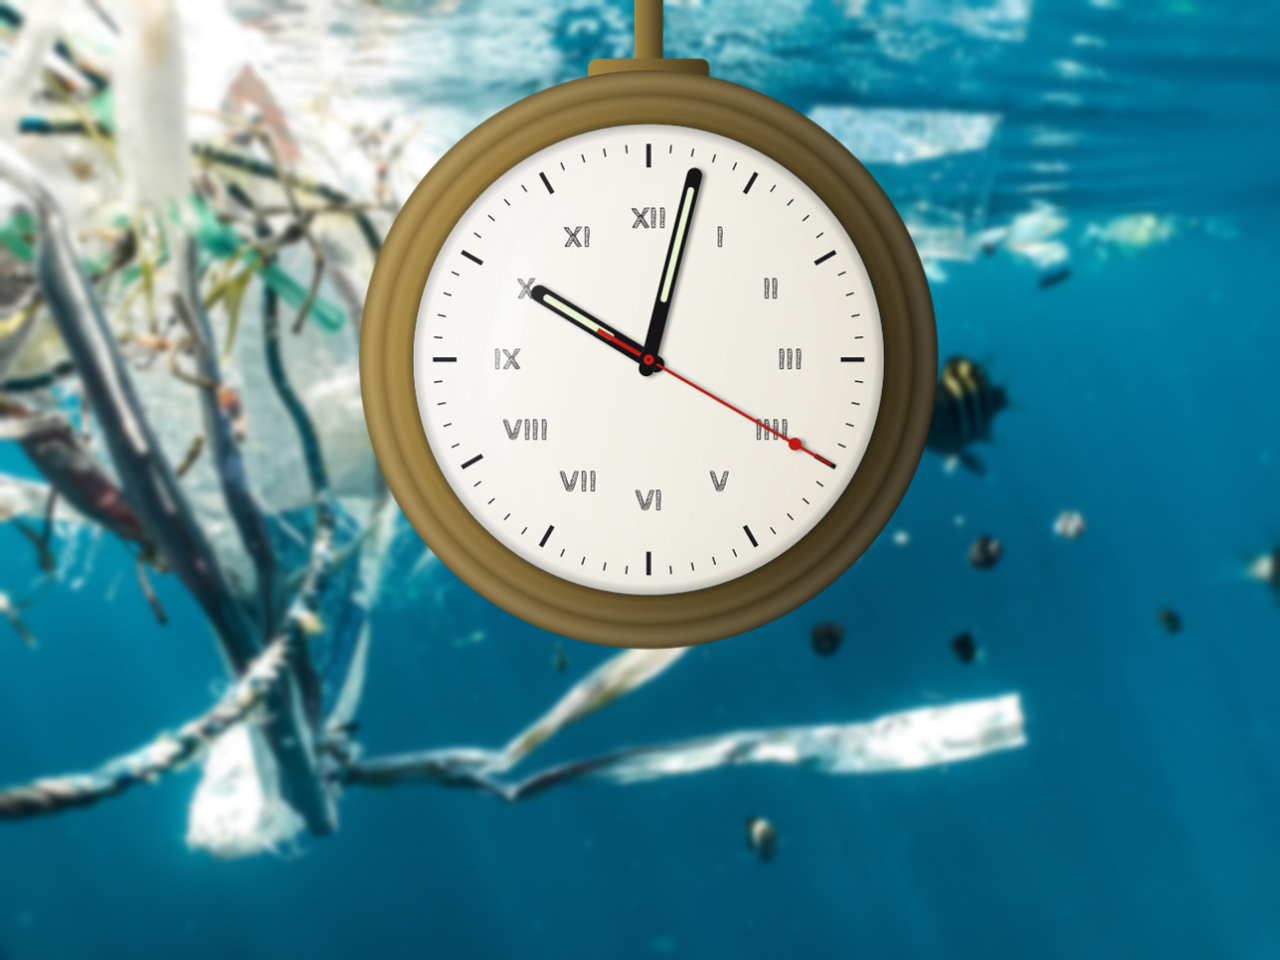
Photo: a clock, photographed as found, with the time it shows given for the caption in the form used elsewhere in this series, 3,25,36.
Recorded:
10,02,20
